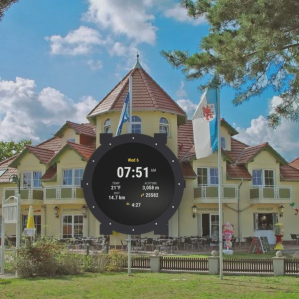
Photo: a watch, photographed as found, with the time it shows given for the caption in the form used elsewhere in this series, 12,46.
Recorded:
7,51
